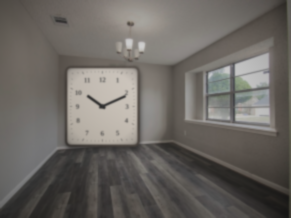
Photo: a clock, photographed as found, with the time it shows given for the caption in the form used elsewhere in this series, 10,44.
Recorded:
10,11
